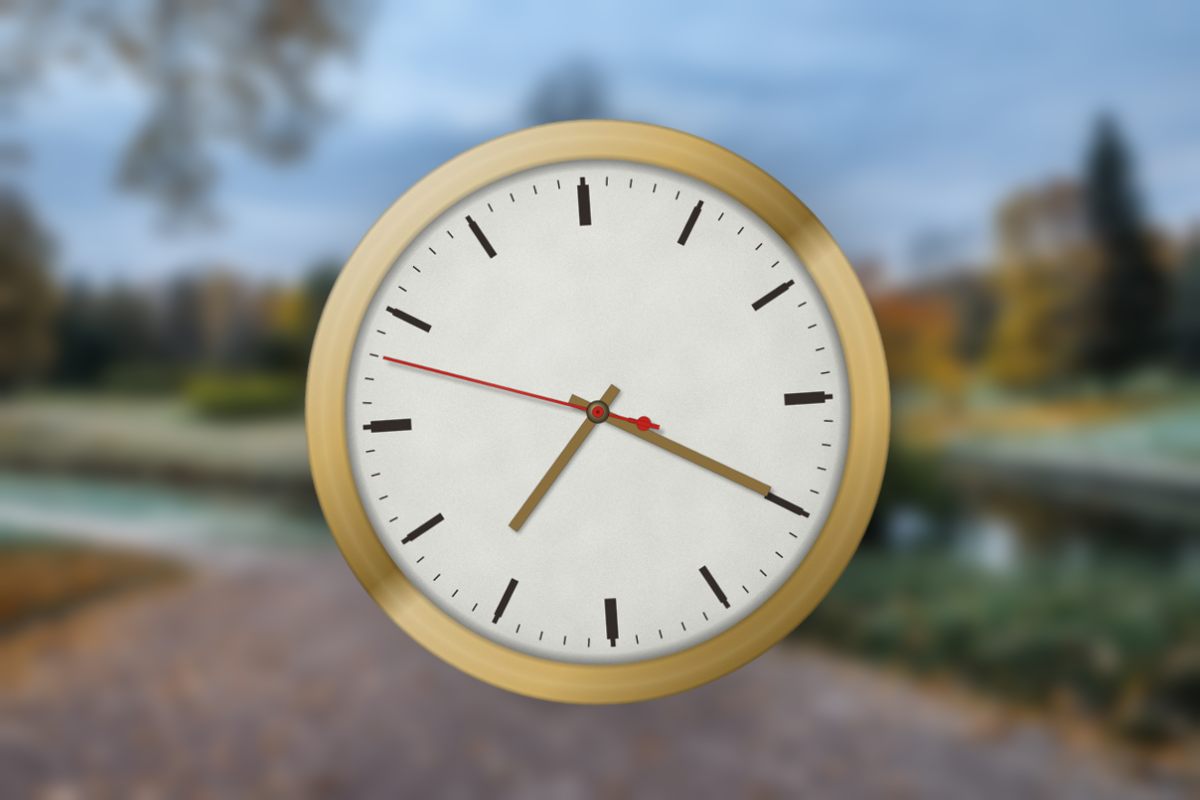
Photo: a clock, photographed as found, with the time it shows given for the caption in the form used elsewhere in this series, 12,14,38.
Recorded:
7,19,48
